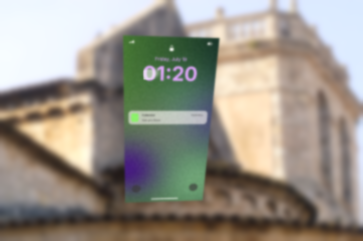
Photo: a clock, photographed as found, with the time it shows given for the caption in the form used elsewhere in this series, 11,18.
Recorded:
1,20
